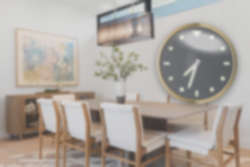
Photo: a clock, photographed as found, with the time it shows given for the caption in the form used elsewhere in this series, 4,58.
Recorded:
7,33
